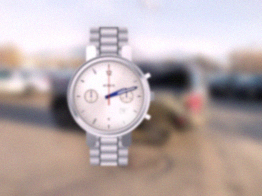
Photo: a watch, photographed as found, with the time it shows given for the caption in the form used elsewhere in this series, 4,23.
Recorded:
2,12
